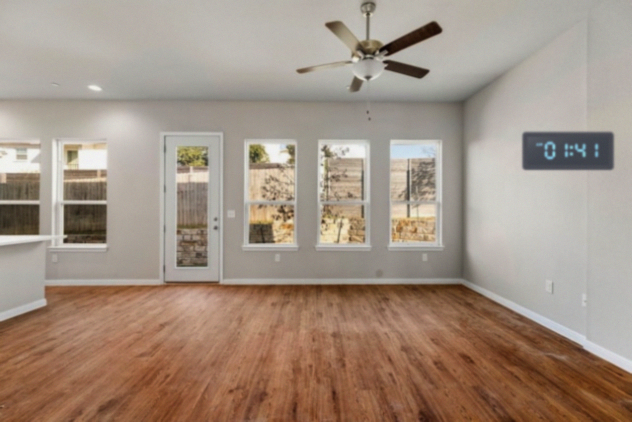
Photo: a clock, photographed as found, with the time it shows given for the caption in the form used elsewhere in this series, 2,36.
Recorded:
1,41
